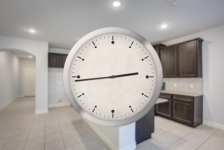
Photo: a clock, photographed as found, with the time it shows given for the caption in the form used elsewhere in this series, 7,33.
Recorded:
2,44
